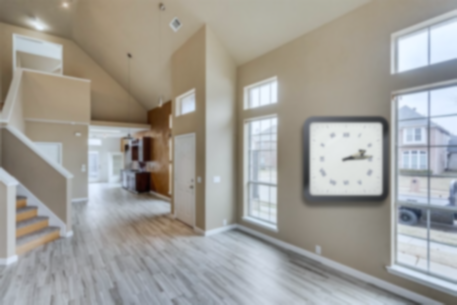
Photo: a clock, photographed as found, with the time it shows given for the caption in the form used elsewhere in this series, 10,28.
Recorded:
2,14
